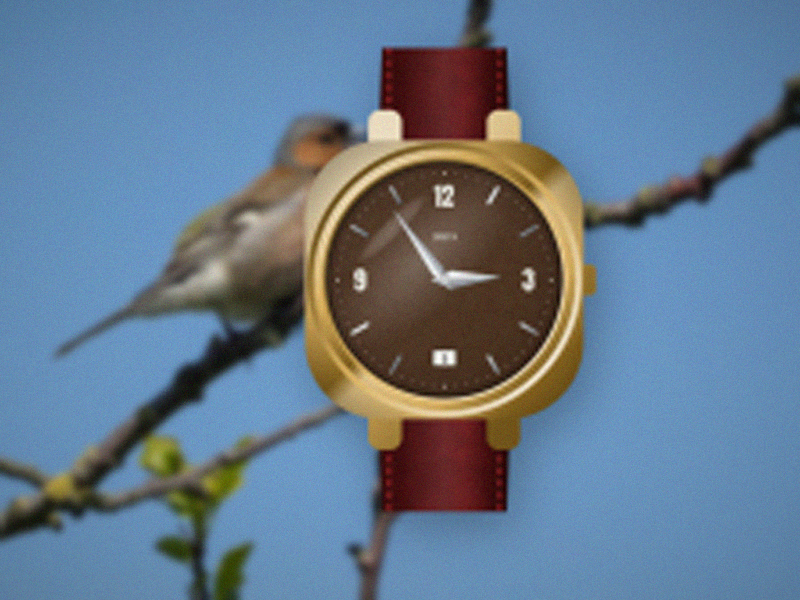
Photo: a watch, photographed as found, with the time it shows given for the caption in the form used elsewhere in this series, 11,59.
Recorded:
2,54
